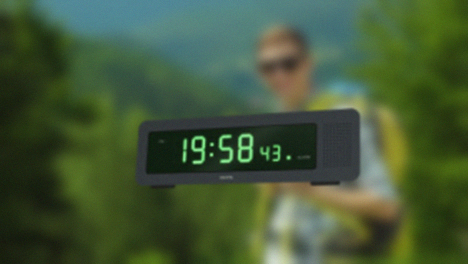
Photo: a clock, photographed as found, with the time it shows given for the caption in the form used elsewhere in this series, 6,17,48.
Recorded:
19,58,43
